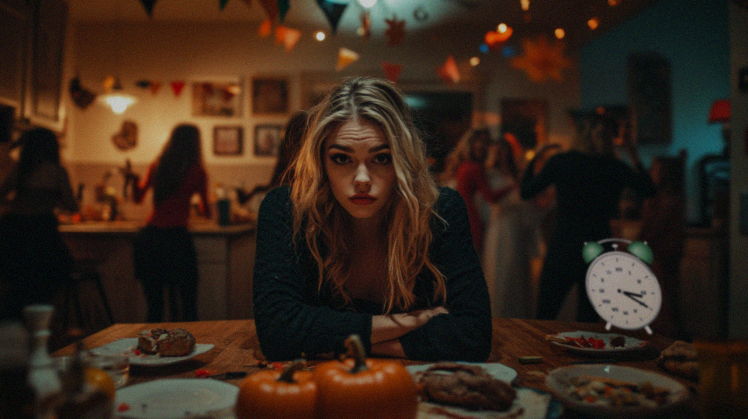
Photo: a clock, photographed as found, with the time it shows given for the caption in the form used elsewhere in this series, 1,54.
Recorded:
3,20
